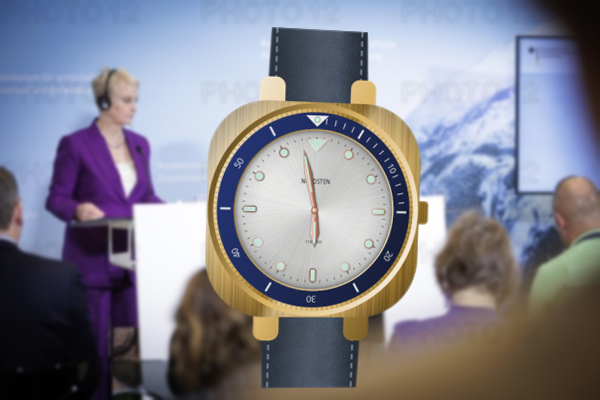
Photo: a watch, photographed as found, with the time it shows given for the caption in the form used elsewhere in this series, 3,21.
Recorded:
5,58
